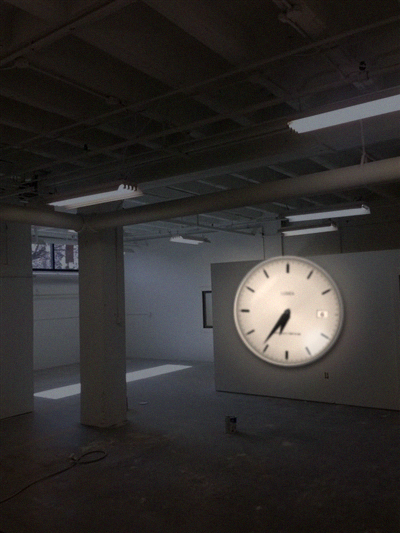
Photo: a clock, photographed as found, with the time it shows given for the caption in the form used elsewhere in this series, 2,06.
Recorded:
6,36
